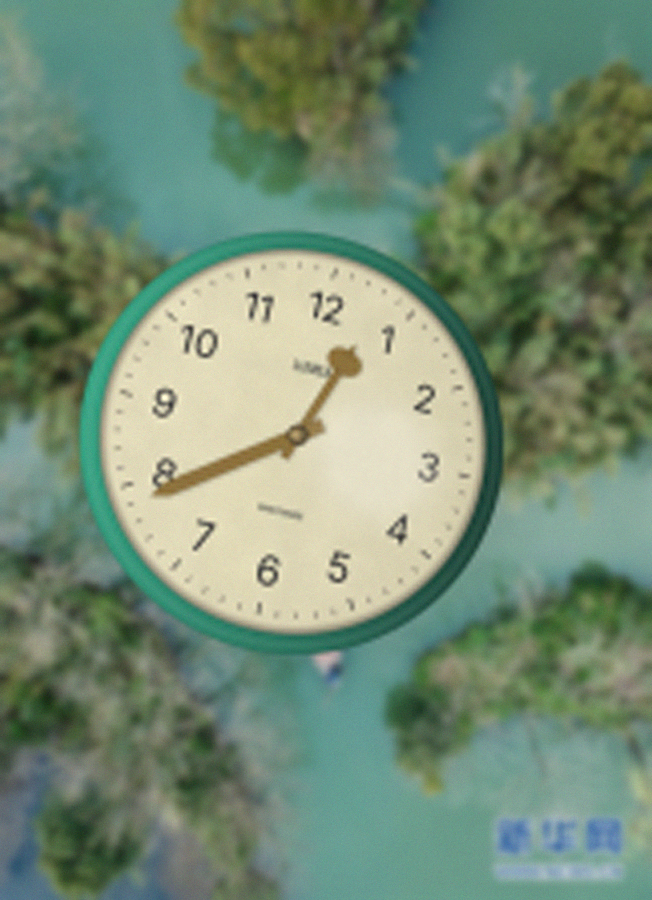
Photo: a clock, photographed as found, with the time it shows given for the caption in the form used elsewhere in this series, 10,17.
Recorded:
12,39
